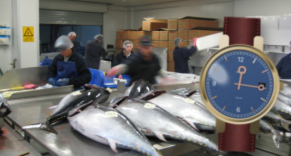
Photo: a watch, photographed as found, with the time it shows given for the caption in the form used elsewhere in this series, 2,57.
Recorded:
12,16
